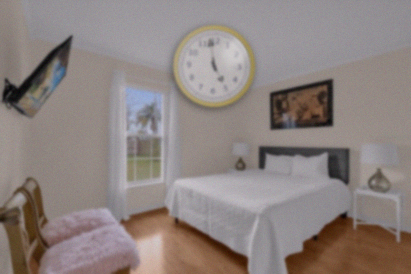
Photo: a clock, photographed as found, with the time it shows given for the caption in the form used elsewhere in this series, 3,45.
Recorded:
4,58
